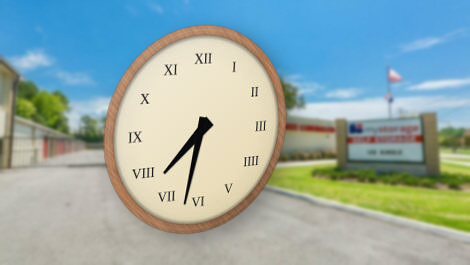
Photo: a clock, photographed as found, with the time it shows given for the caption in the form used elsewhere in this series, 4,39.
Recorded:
7,32
